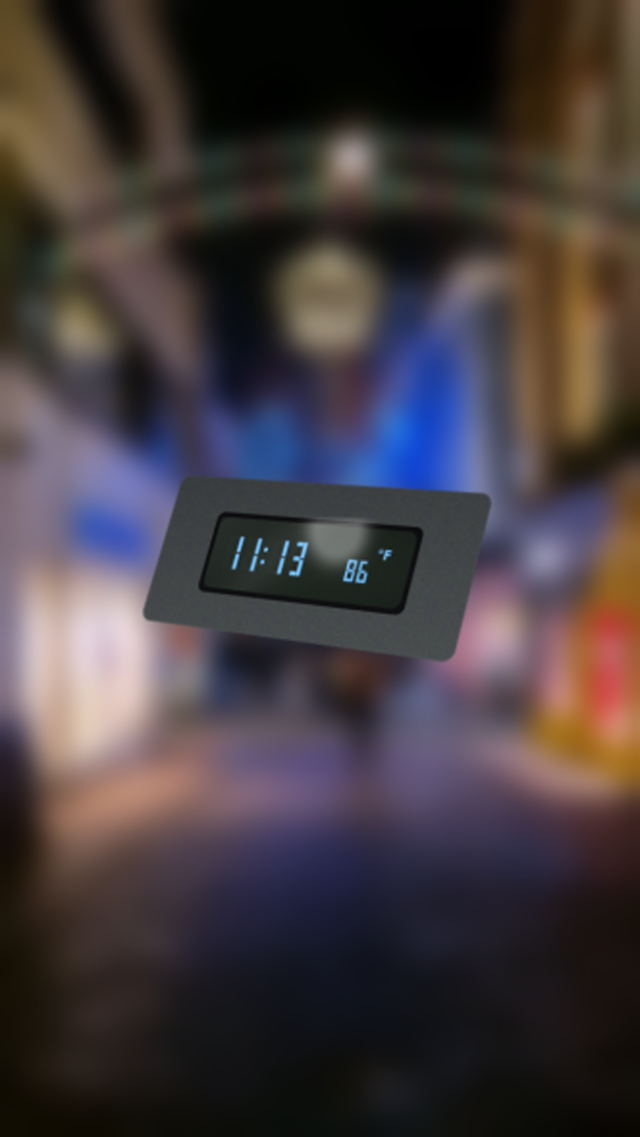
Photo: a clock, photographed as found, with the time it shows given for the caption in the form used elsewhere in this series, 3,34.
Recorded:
11,13
